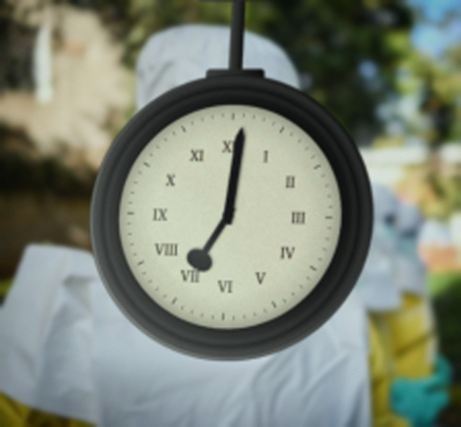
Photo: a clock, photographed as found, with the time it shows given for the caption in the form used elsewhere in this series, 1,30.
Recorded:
7,01
